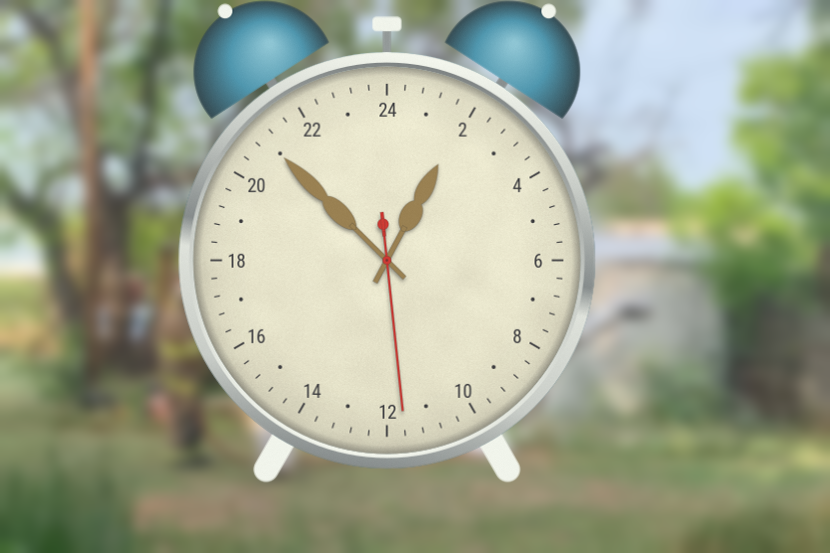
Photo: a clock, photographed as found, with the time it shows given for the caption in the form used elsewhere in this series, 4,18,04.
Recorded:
1,52,29
